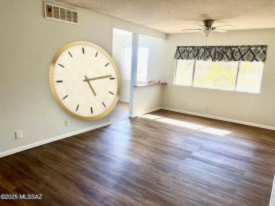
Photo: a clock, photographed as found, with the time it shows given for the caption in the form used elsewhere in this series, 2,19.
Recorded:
5,14
